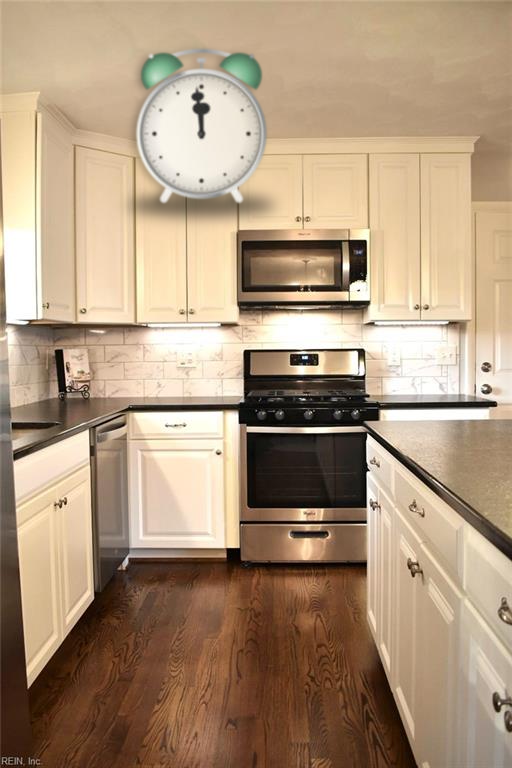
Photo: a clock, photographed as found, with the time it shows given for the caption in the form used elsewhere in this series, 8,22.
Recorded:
11,59
